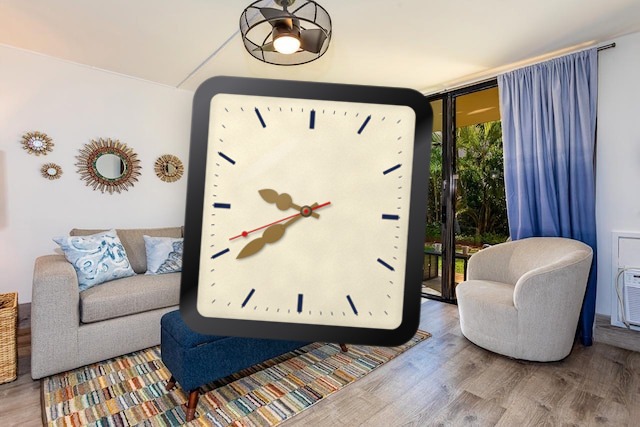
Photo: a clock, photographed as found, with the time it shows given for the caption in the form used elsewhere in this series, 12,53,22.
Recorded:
9,38,41
